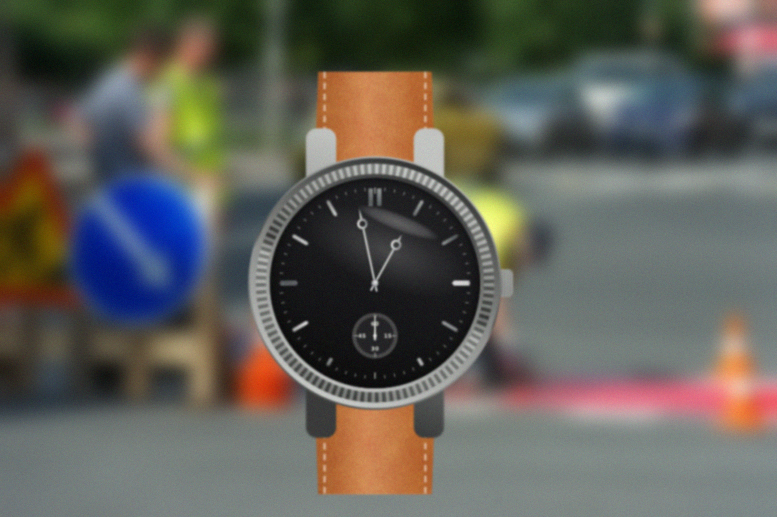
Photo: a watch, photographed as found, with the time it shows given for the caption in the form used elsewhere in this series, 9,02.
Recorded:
12,58
